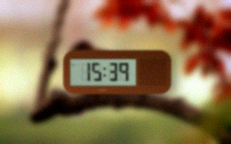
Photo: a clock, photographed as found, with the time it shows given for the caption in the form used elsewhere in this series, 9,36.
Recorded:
15,39
